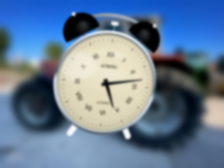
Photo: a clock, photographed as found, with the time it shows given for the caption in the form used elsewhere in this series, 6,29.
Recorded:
5,13
